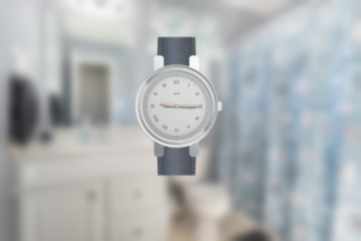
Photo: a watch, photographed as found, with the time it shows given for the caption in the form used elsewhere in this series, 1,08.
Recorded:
9,15
